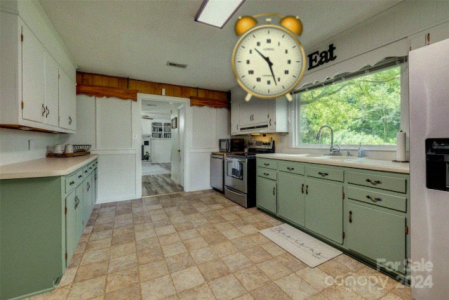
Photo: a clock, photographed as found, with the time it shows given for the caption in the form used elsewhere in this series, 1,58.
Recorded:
10,27
